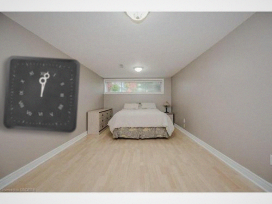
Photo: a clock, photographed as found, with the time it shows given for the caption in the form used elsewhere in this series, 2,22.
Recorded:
12,02
